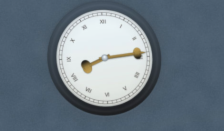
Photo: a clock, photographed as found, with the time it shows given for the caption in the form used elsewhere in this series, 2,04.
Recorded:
8,14
